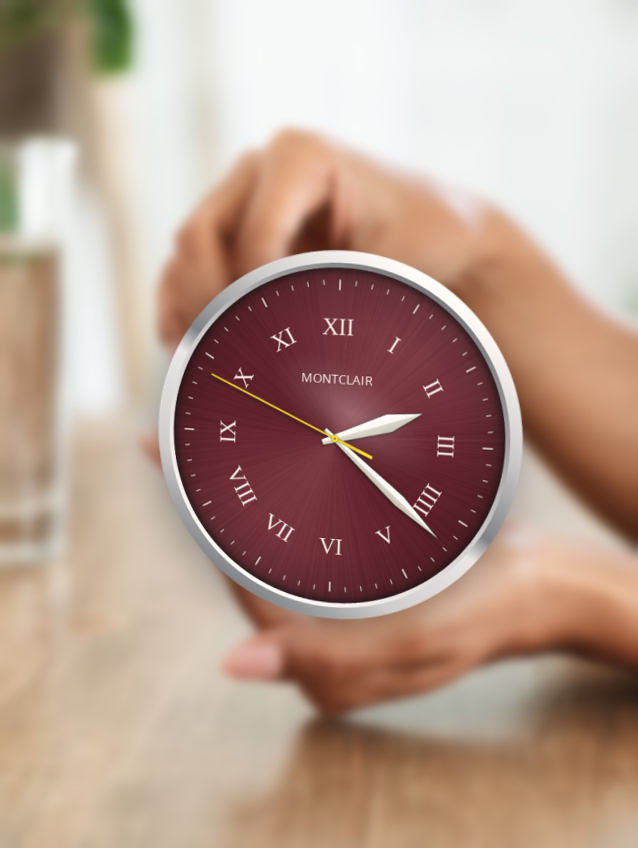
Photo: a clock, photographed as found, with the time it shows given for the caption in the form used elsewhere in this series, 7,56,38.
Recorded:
2,21,49
